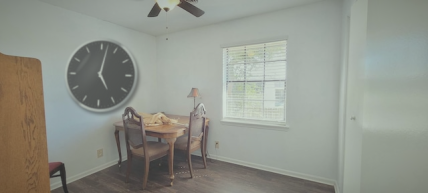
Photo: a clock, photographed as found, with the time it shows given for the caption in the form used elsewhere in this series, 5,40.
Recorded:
5,02
